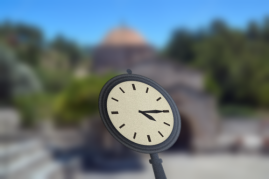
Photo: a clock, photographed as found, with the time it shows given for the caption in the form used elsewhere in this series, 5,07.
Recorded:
4,15
